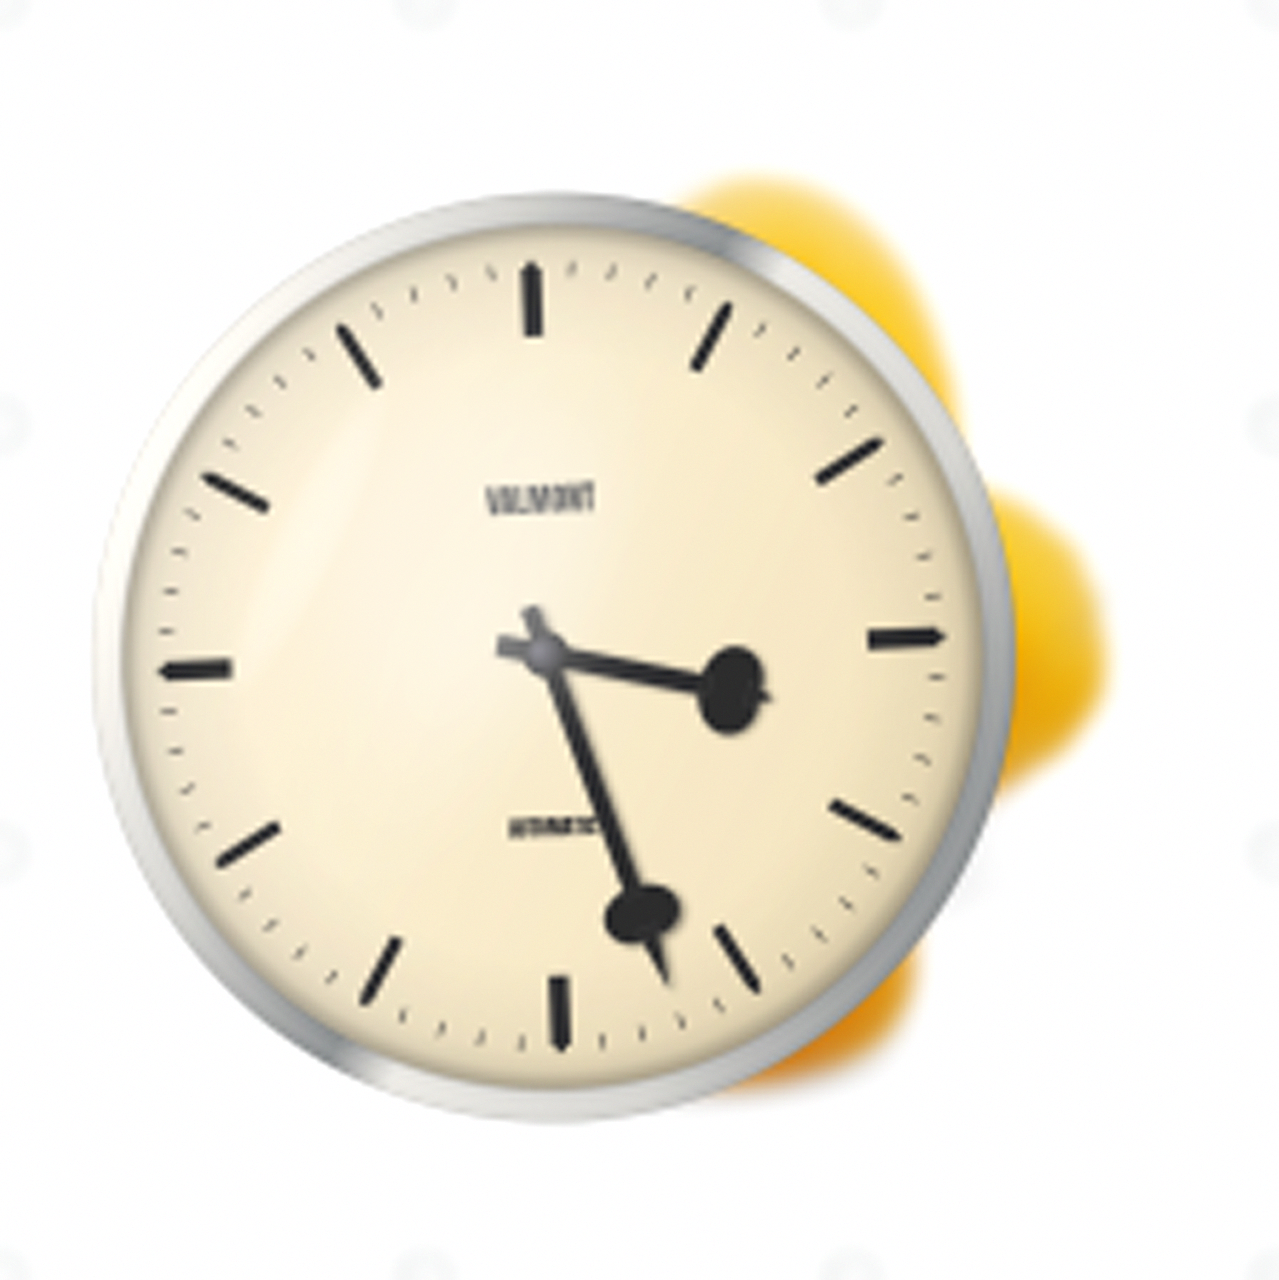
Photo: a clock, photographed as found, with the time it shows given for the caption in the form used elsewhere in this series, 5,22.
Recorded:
3,27
